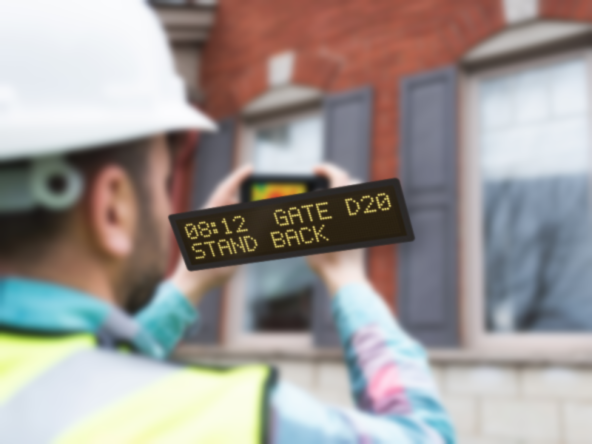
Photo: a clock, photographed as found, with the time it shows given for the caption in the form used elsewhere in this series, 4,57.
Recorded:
8,12
